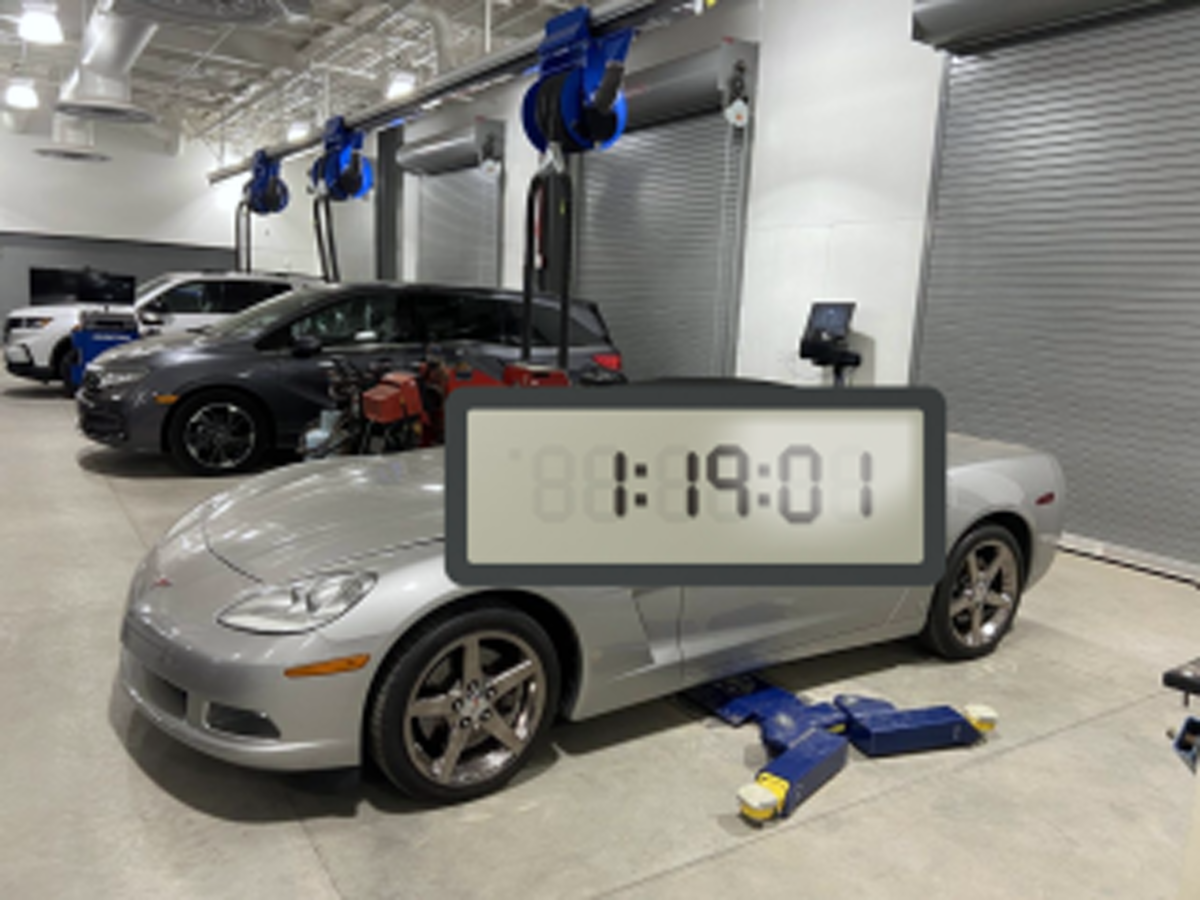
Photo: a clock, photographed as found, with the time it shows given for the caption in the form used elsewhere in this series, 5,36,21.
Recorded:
1,19,01
